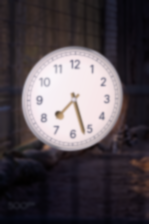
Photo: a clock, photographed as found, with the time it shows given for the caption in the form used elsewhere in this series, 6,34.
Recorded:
7,27
